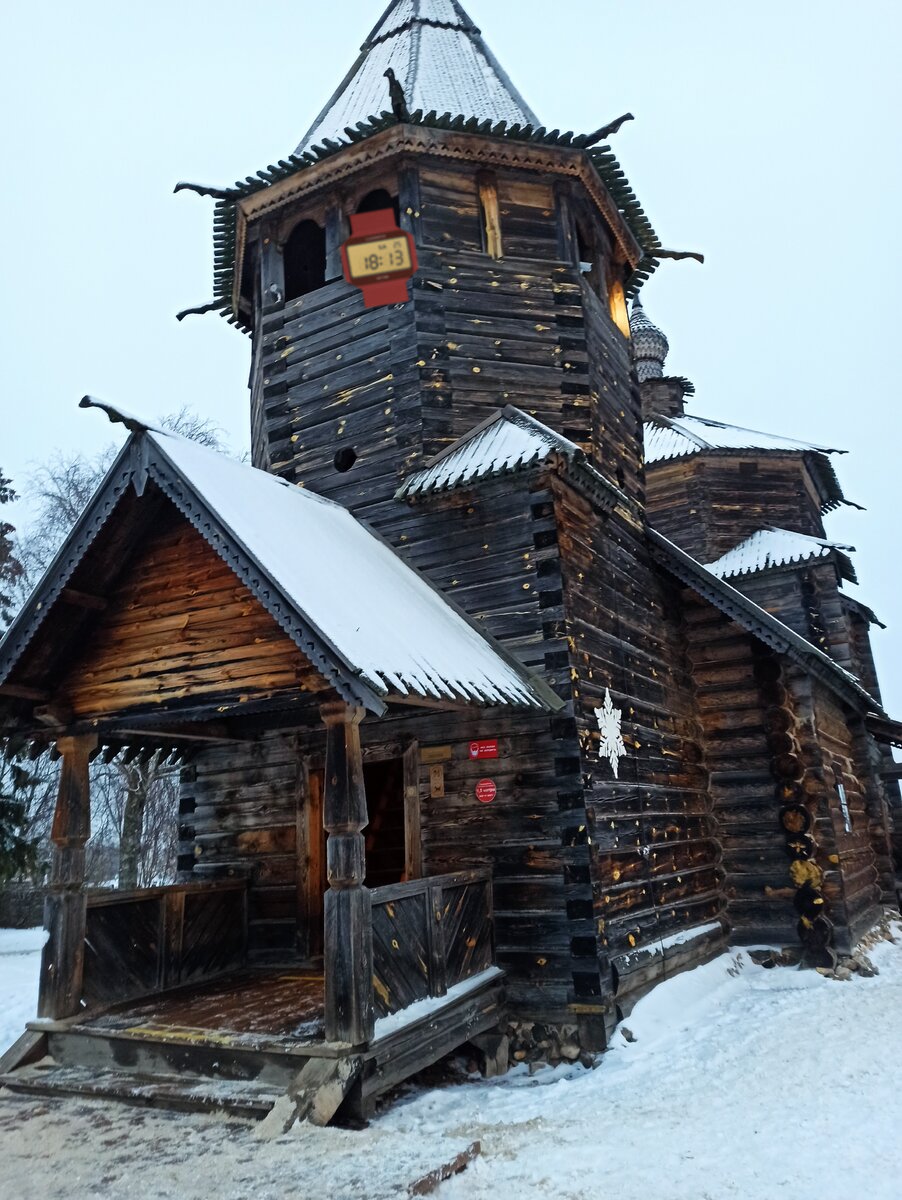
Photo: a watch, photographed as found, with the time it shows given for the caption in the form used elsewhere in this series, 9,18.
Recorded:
18,13
